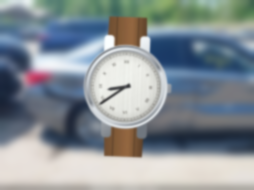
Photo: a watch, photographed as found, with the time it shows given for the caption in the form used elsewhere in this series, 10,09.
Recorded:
8,39
